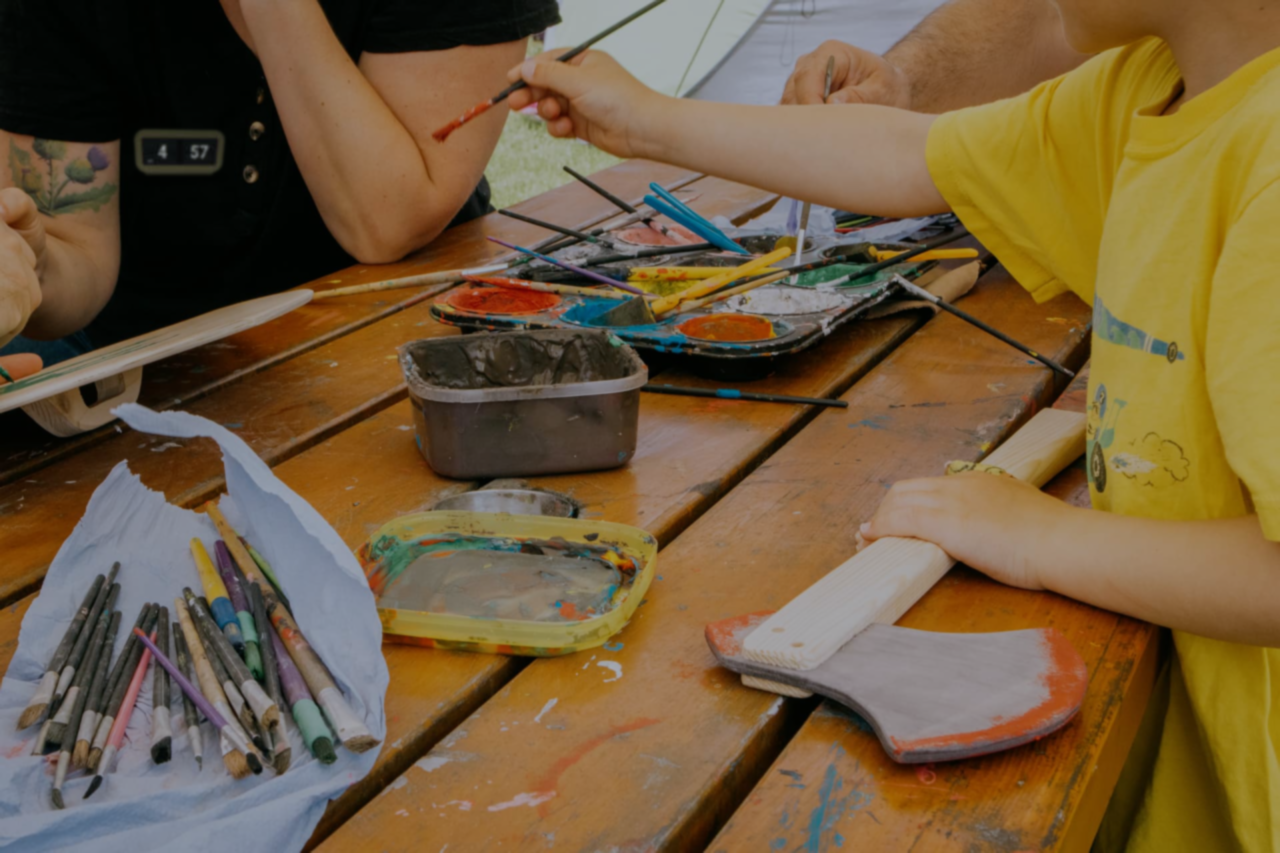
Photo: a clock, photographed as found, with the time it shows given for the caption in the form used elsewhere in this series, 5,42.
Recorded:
4,57
